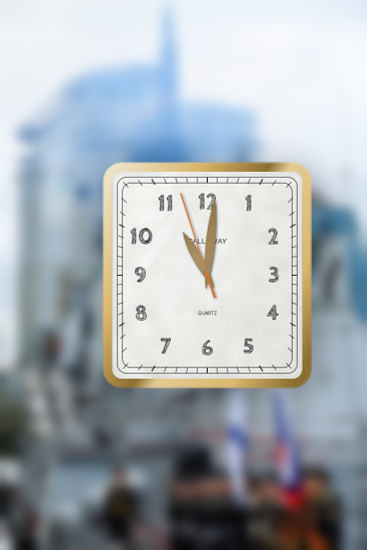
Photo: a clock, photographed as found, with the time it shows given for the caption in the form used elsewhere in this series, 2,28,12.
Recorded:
11,00,57
